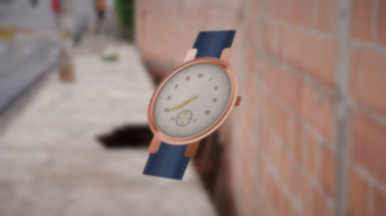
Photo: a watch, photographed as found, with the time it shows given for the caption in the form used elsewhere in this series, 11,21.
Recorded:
7,40
